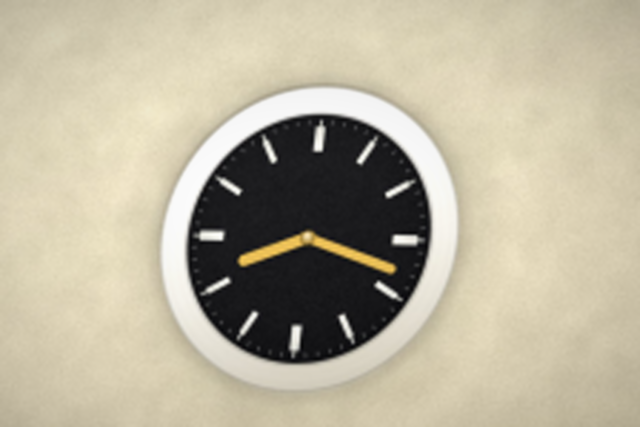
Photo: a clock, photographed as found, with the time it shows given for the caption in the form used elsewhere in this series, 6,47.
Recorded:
8,18
